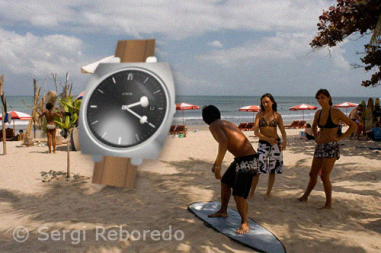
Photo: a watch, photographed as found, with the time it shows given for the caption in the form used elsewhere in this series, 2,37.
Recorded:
2,20
